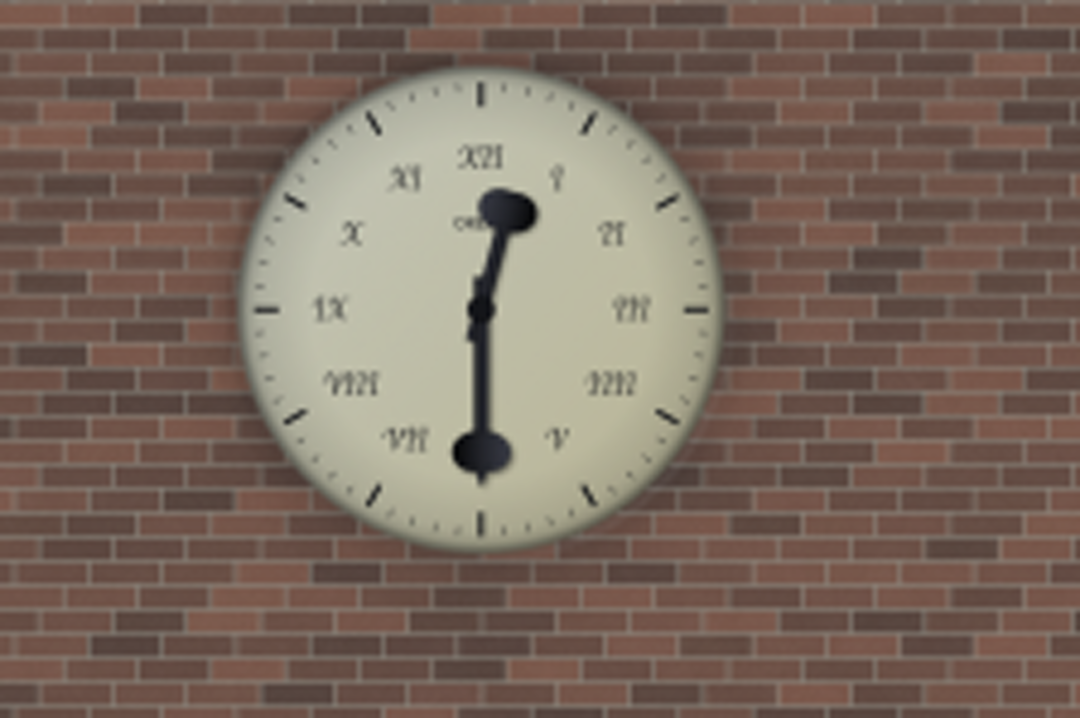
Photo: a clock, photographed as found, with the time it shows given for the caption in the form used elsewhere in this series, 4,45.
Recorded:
12,30
